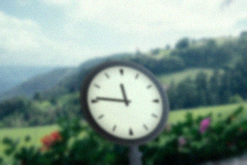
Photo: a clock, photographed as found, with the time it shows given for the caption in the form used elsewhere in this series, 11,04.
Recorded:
11,46
